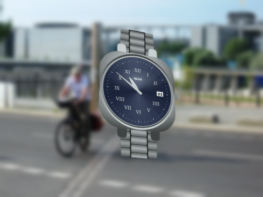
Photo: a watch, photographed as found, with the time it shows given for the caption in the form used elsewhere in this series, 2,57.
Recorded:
10,51
